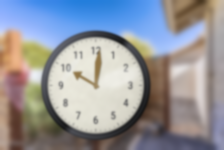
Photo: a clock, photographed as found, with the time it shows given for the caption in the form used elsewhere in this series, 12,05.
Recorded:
10,01
